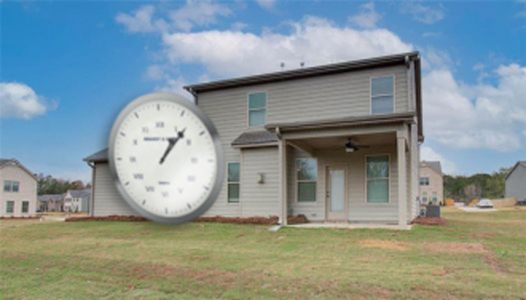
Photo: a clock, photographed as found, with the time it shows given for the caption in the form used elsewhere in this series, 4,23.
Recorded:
1,07
